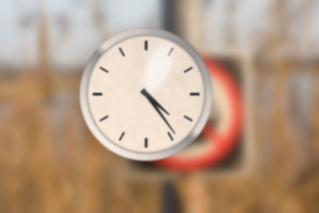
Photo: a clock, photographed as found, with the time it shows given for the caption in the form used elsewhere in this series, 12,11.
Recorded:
4,24
